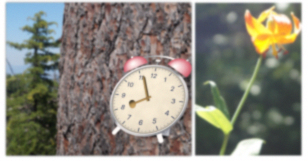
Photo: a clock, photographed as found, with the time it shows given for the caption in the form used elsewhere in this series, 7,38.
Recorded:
7,56
